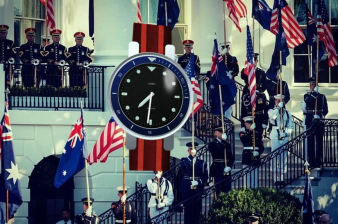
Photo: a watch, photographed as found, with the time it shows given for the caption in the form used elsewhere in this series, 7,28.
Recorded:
7,31
